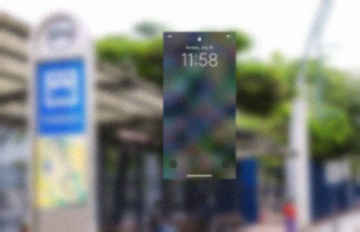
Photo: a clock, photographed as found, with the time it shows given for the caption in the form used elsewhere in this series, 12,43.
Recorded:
11,58
